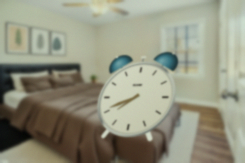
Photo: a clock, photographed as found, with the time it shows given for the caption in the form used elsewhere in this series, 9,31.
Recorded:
7,41
